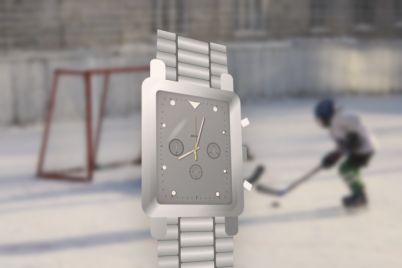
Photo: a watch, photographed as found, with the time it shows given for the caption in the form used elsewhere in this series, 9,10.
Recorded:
8,03
